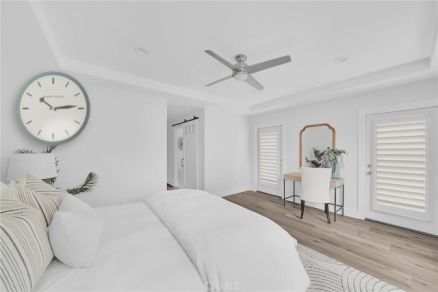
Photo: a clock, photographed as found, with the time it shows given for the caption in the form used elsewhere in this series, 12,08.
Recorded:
10,14
